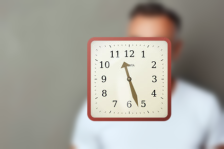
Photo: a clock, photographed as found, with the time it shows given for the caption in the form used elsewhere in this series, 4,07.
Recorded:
11,27
